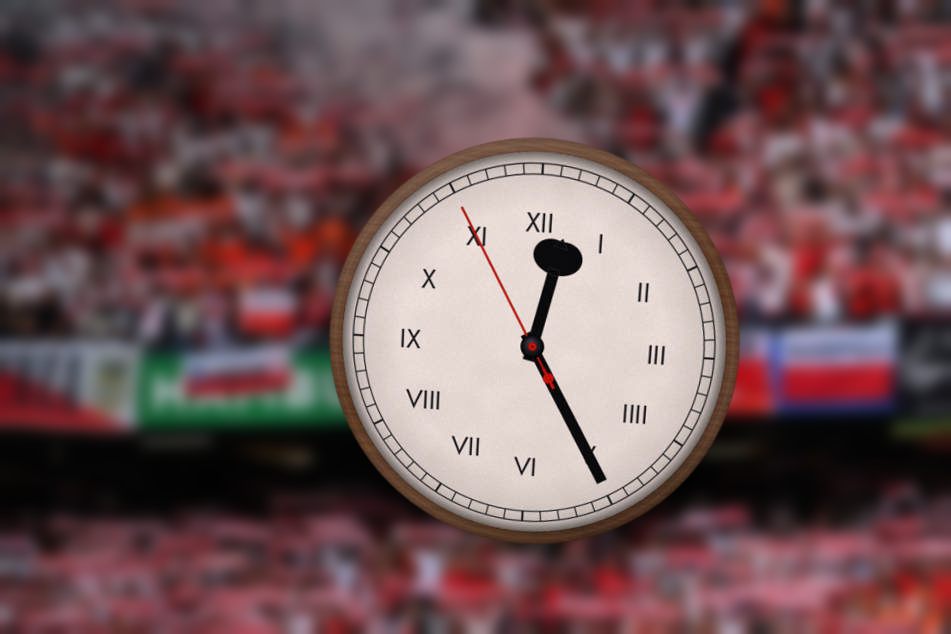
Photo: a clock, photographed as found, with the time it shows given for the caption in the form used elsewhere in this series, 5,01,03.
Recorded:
12,24,55
